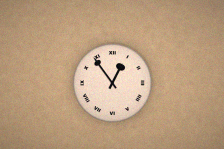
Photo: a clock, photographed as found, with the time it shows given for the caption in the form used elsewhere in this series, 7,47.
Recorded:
12,54
